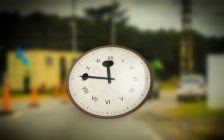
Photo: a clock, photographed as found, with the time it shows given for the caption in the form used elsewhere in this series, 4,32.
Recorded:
11,46
